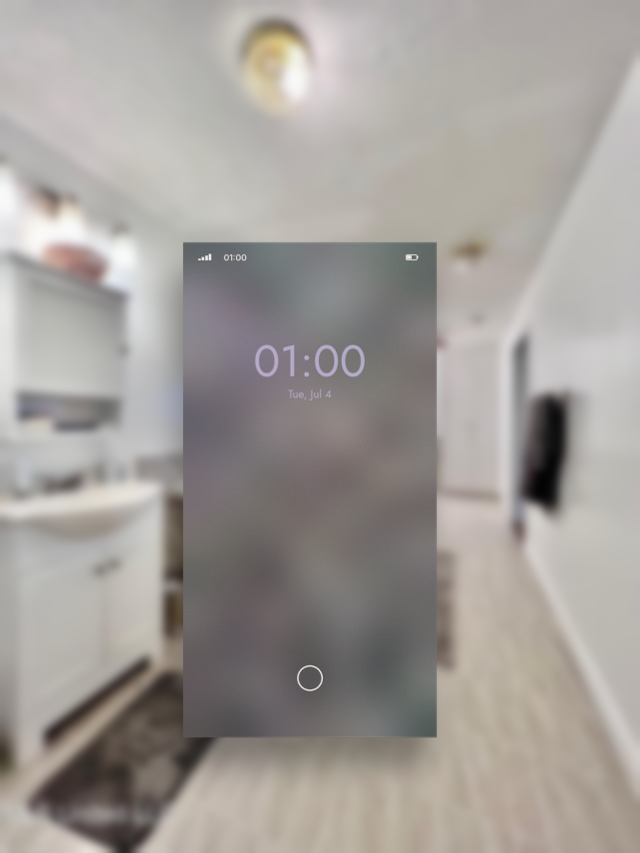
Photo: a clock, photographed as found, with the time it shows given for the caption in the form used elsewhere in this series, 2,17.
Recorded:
1,00
